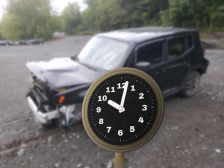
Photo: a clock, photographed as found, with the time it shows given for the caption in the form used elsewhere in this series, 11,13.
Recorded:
10,02
